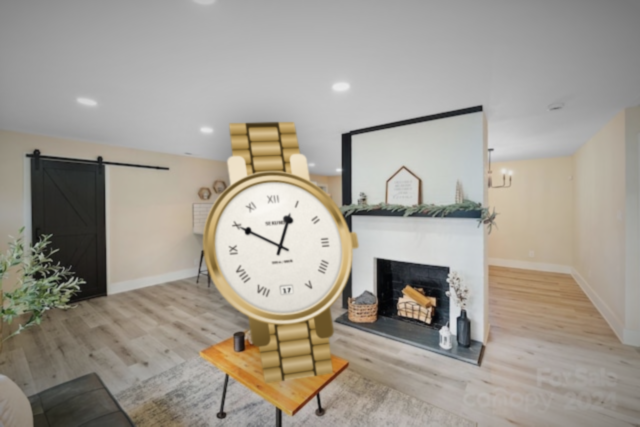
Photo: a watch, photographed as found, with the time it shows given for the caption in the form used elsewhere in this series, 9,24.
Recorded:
12,50
